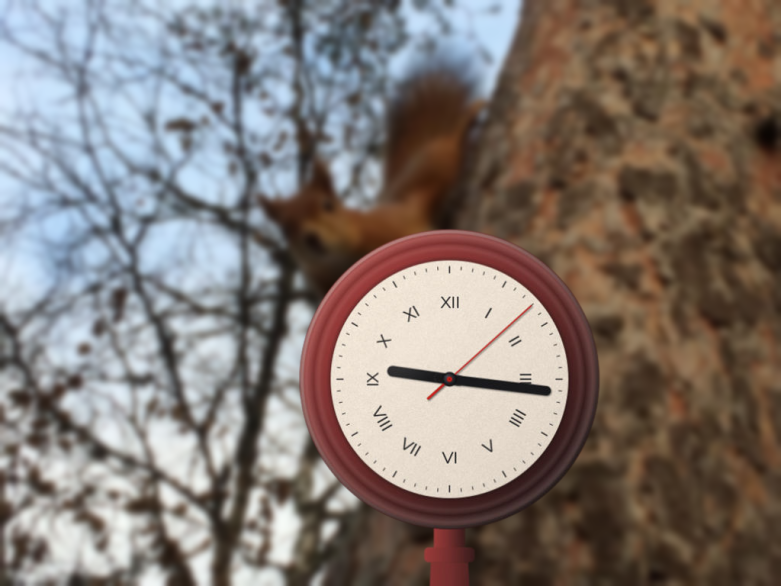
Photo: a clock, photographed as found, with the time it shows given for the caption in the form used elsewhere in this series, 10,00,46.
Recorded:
9,16,08
